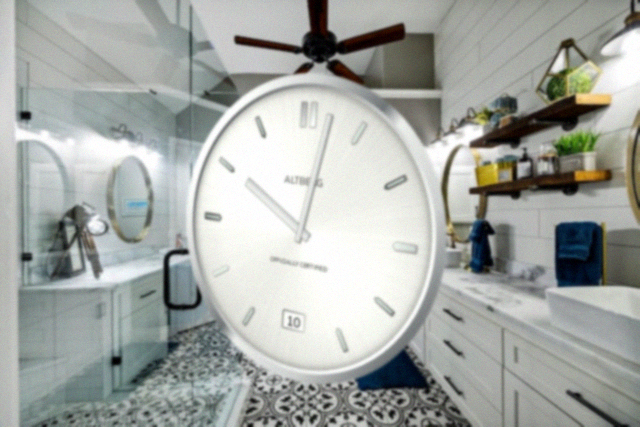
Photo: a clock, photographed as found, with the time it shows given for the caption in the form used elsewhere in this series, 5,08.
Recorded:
10,02
